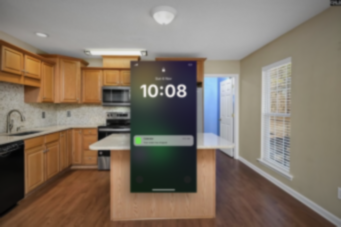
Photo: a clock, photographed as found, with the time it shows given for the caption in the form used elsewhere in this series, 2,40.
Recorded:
10,08
